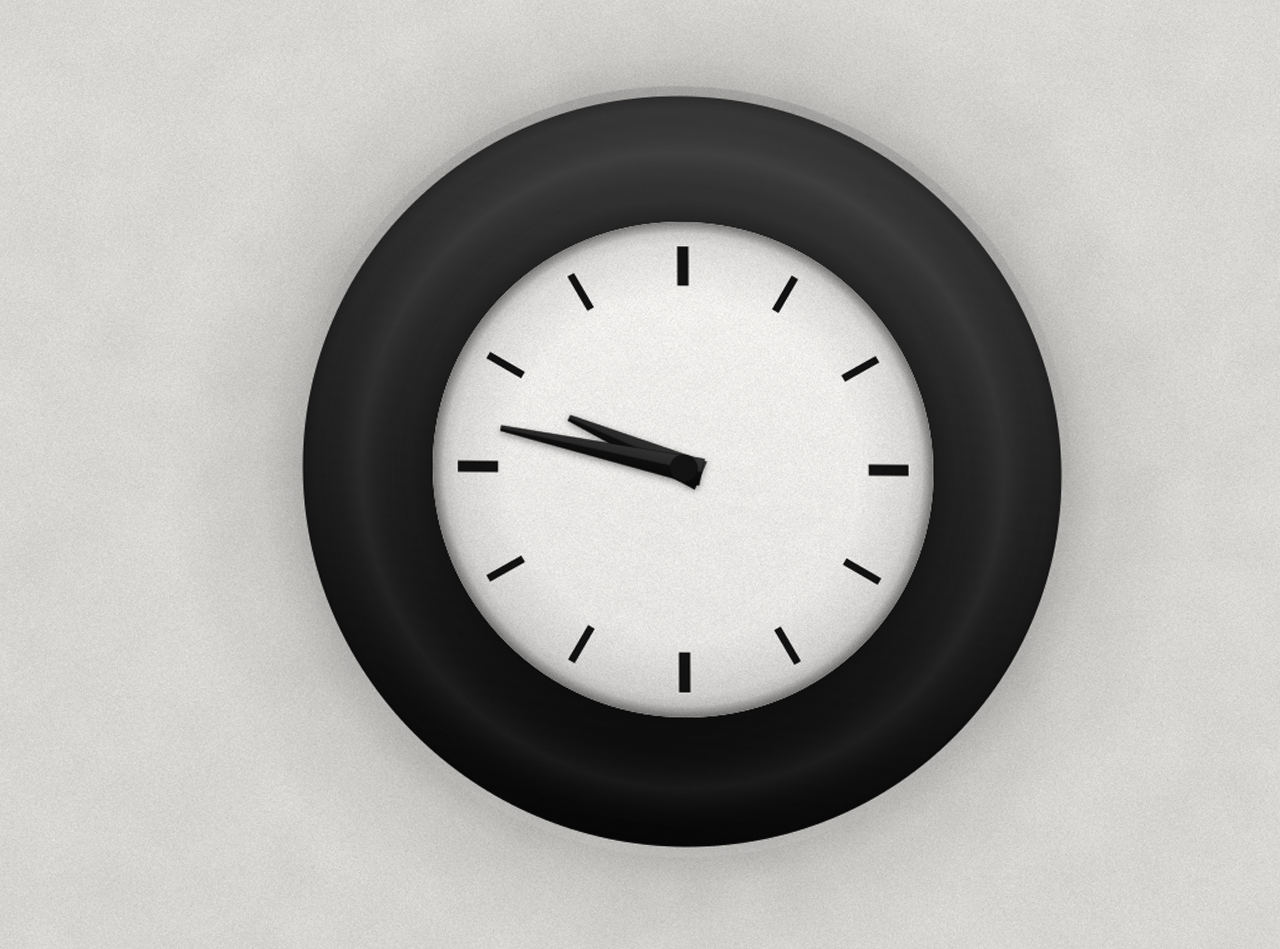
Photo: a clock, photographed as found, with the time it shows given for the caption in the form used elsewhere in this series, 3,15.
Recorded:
9,47
